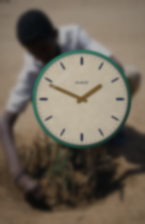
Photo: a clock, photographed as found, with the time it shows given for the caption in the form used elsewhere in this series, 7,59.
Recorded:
1,49
